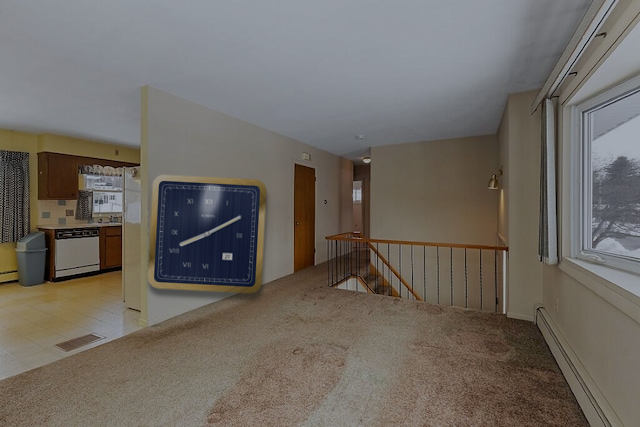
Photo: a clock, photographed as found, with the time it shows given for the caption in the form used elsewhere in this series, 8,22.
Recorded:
8,10
